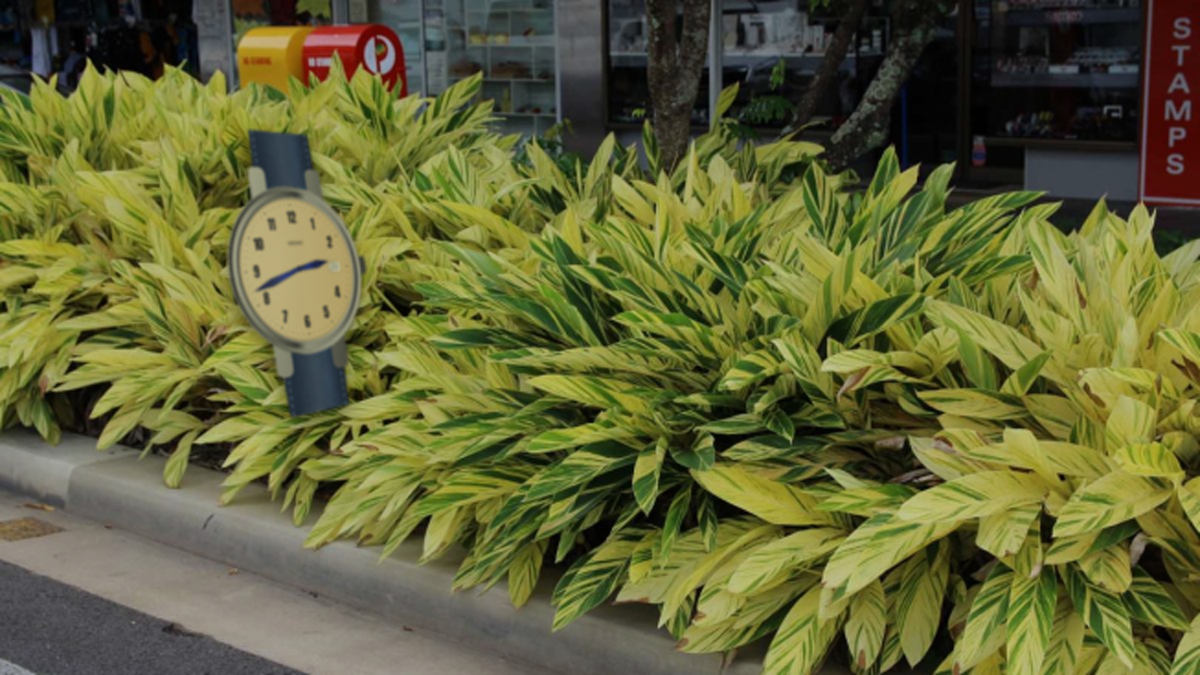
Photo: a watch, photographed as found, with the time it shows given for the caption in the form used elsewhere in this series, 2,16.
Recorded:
2,42
